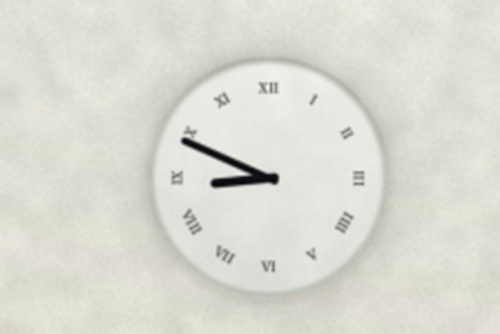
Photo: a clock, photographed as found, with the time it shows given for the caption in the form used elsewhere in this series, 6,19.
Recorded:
8,49
